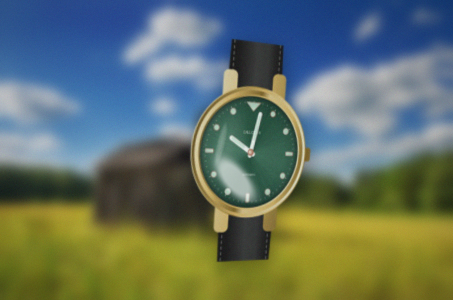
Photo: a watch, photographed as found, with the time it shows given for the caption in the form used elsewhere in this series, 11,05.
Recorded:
10,02
